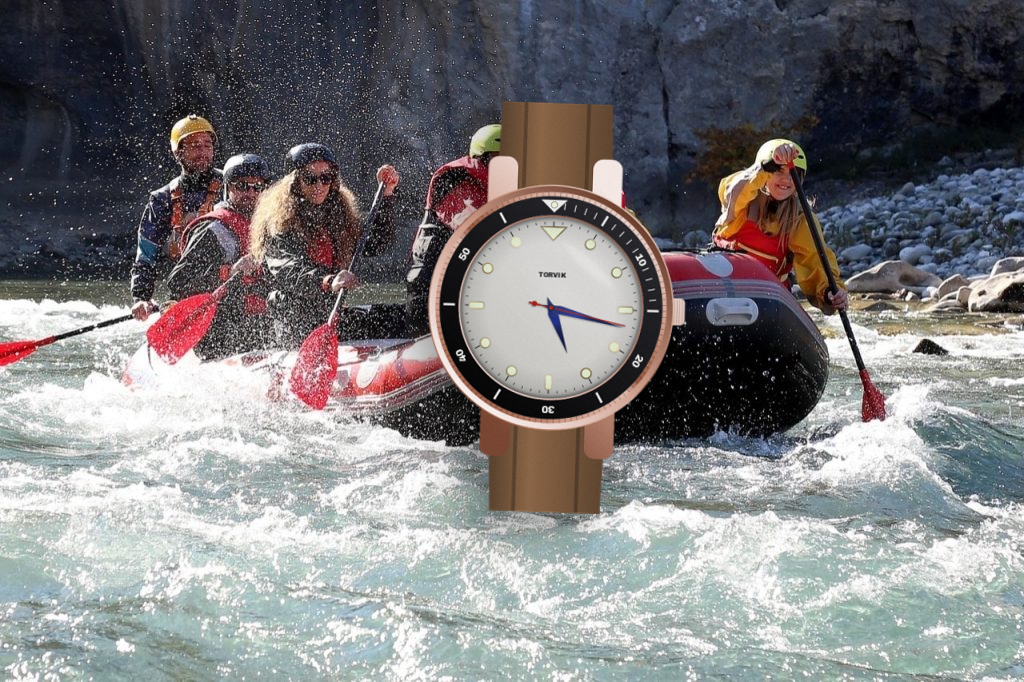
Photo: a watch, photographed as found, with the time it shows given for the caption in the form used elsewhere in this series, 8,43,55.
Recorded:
5,17,17
